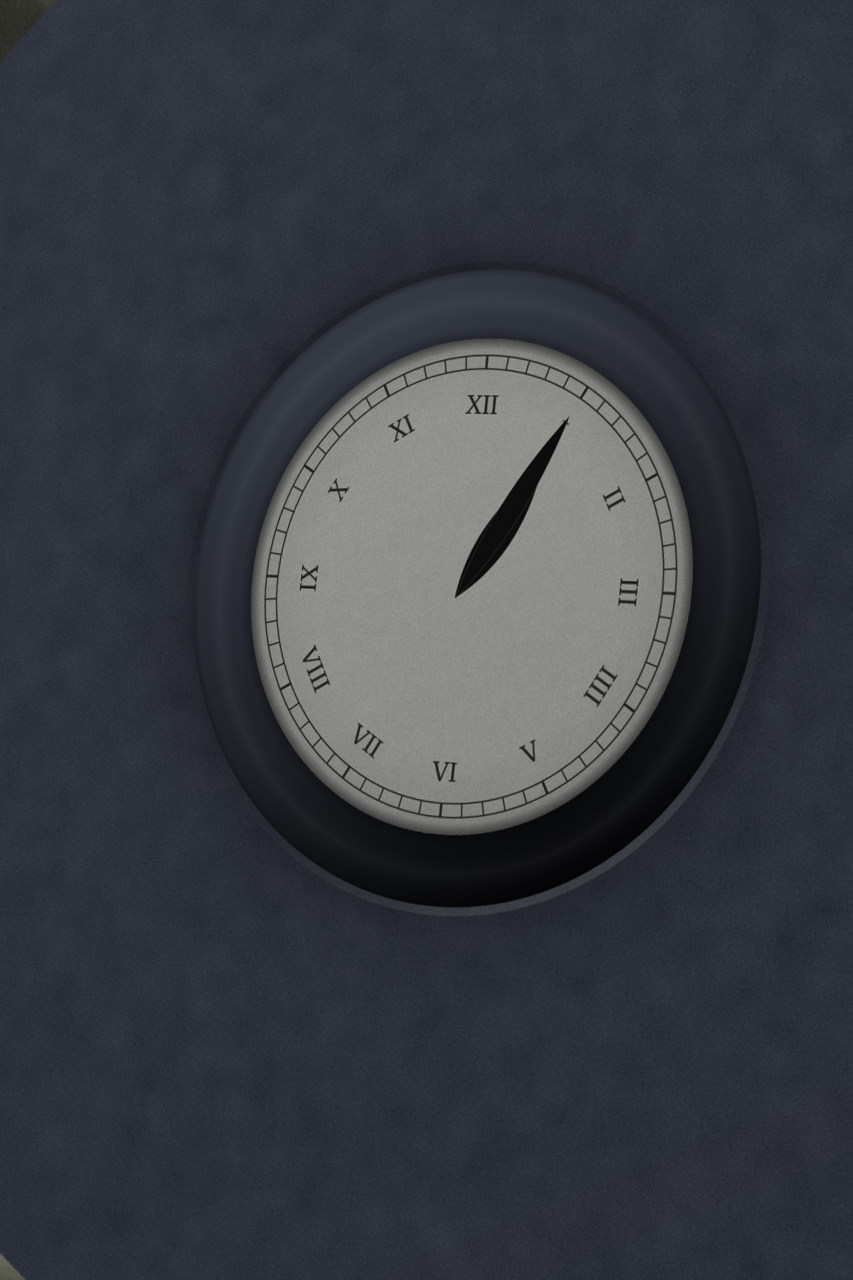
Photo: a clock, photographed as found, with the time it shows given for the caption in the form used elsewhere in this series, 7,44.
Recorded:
1,05
